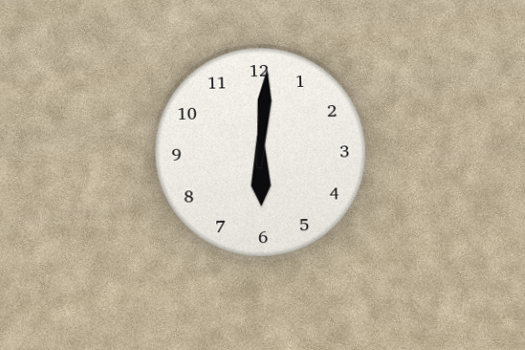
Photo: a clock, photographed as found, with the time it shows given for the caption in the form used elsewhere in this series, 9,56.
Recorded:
6,01
